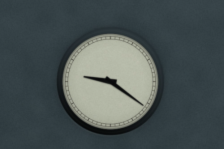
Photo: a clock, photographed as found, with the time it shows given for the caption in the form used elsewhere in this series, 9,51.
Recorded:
9,21
